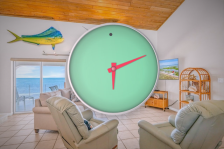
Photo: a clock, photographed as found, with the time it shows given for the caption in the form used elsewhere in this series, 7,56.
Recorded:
6,12
